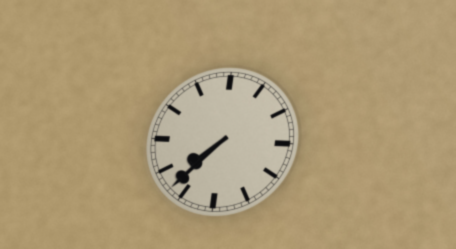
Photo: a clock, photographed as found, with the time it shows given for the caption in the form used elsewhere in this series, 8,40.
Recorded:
7,37
